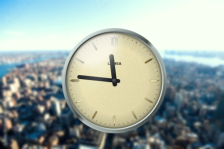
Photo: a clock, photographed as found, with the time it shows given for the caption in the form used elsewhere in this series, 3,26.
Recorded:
11,46
